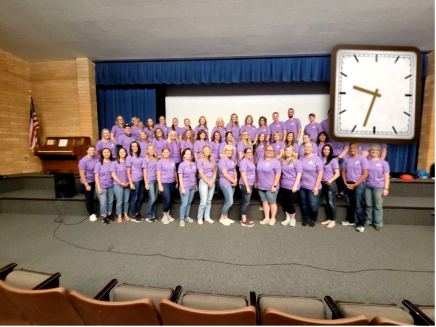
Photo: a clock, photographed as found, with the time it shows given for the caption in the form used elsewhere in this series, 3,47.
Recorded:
9,33
